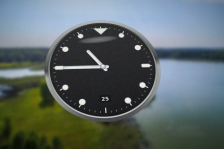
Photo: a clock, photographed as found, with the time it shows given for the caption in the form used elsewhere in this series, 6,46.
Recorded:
10,45
